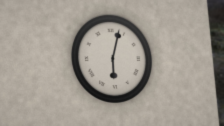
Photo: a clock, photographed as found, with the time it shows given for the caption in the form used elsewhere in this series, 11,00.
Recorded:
6,03
